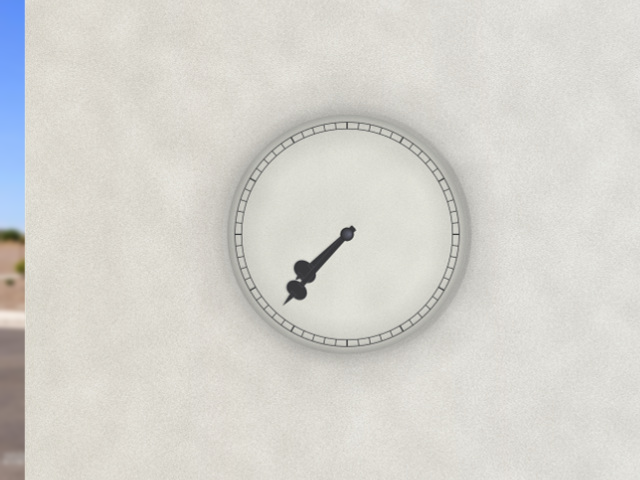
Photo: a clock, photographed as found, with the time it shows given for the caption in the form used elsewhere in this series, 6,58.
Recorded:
7,37
